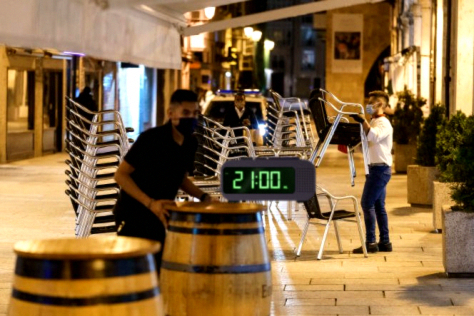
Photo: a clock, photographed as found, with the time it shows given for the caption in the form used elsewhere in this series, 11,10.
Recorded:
21,00
